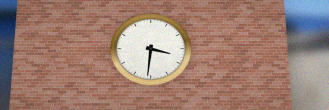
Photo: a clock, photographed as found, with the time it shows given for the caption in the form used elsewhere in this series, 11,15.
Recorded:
3,31
